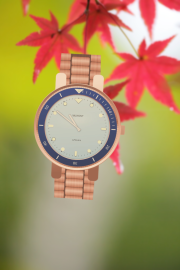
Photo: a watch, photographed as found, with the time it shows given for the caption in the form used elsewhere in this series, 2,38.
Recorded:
10,51
